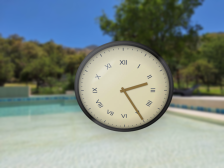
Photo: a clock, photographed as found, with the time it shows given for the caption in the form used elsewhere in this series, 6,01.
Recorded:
2,25
